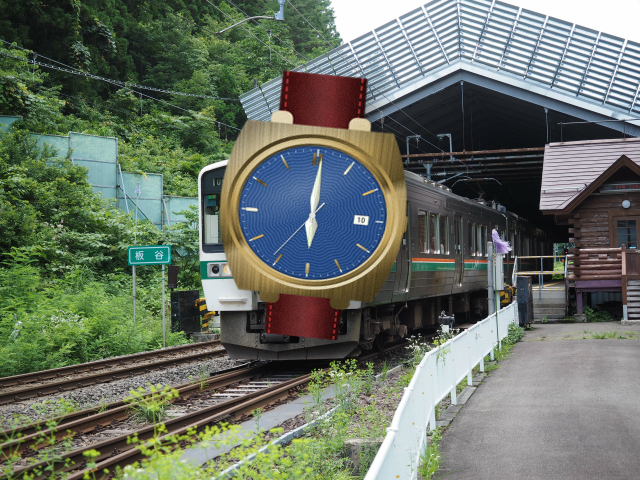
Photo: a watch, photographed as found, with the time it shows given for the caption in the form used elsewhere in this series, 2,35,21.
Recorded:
6,00,36
